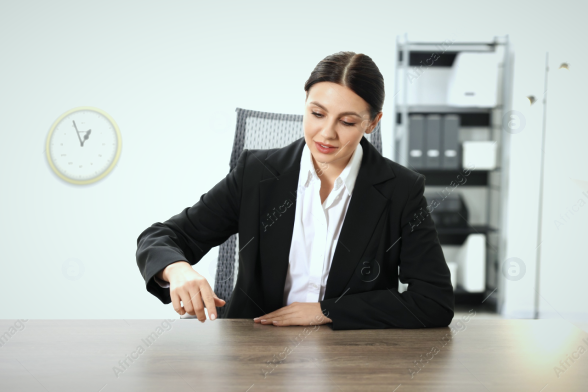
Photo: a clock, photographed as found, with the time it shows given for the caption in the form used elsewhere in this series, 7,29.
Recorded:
12,56
